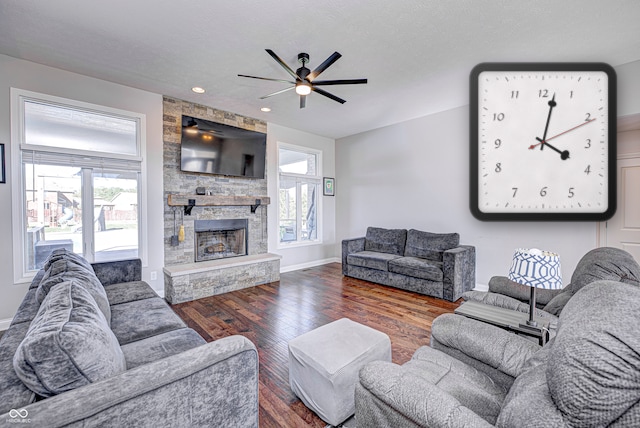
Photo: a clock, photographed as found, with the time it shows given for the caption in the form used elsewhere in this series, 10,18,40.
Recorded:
4,02,11
